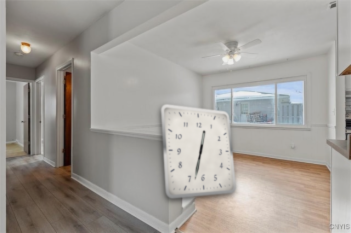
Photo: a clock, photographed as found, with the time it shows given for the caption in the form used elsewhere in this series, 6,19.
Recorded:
12,33
